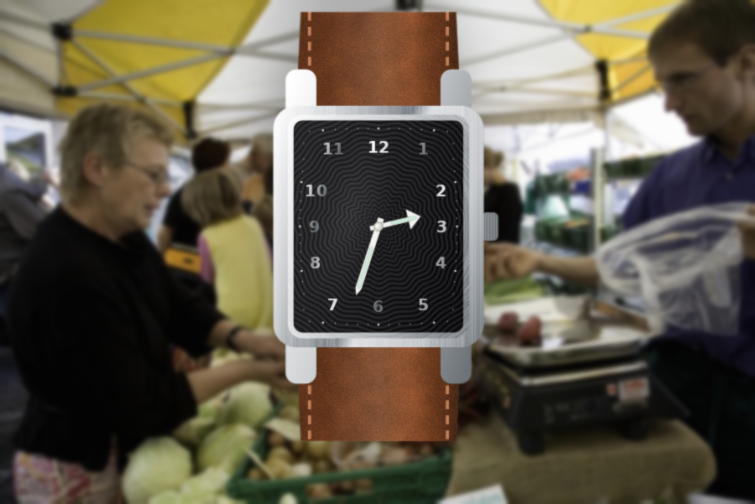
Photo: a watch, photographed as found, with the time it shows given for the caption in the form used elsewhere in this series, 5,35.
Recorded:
2,33
